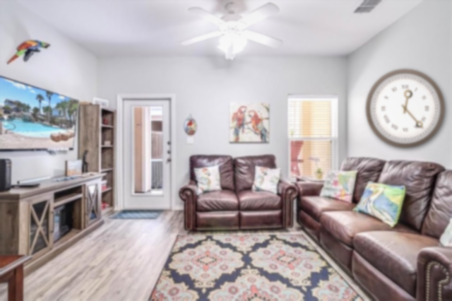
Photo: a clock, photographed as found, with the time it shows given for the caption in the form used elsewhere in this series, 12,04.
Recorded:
12,23
